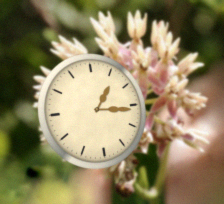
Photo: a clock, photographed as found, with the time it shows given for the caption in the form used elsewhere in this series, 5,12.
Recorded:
1,16
